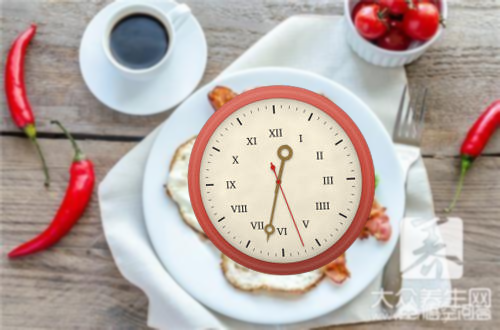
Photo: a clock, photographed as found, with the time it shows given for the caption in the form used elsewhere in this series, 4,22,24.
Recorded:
12,32,27
